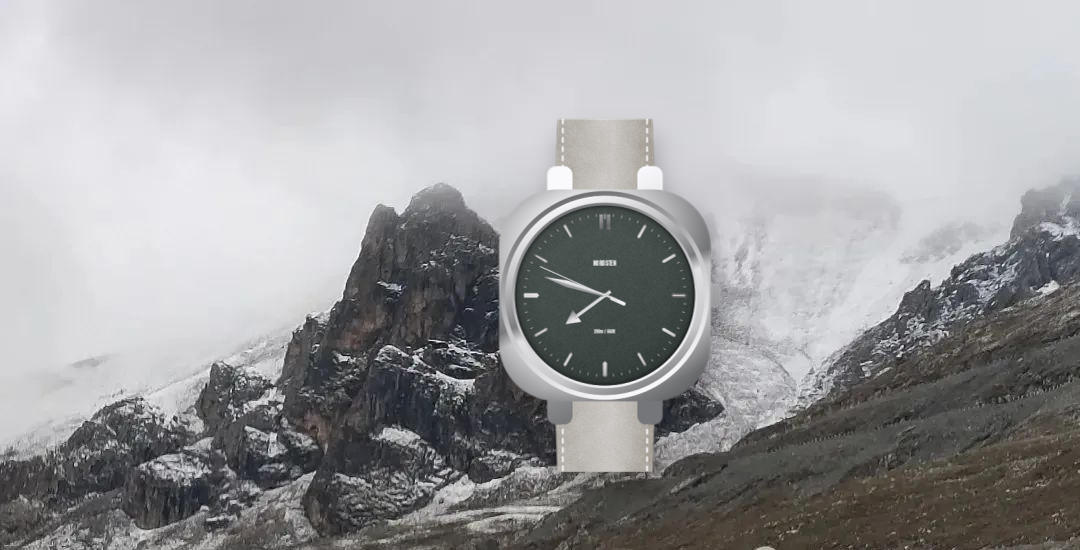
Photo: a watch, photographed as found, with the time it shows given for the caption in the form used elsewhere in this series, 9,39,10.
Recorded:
7,47,49
